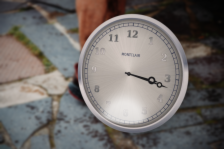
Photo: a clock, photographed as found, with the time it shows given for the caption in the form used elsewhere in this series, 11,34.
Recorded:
3,17
